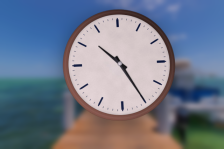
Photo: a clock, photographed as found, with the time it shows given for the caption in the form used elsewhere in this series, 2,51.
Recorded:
10,25
